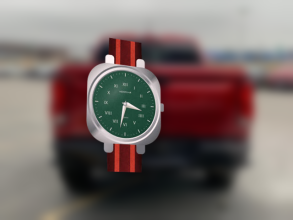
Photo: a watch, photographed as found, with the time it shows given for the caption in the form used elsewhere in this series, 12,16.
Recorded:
3,32
